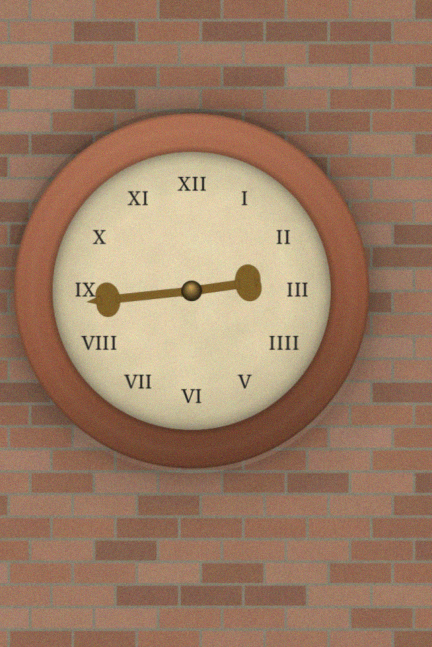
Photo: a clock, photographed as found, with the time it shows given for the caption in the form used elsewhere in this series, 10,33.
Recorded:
2,44
